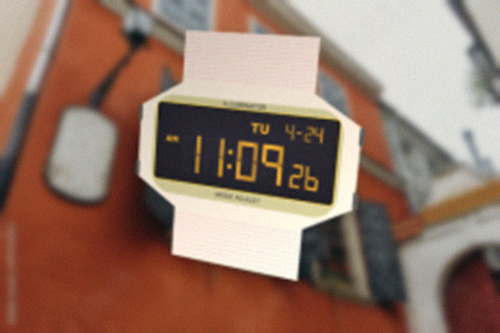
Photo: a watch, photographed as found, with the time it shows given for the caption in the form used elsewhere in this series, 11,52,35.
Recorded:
11,09,26
